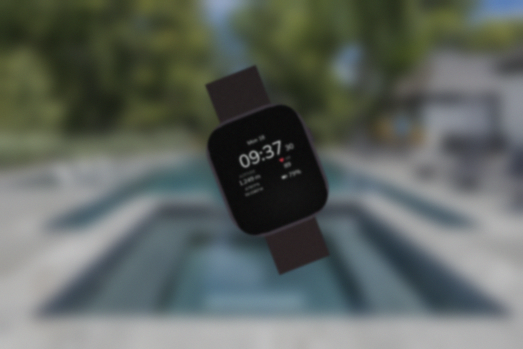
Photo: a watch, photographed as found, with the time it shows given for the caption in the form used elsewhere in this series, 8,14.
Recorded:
9,37
